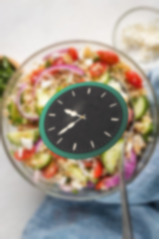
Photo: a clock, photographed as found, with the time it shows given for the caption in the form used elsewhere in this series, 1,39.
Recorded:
9,37
